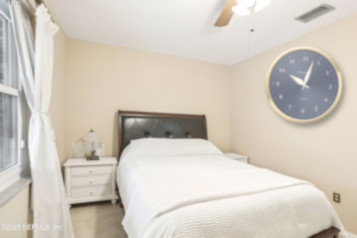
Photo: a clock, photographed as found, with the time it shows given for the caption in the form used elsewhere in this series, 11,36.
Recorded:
10,03
